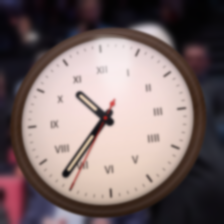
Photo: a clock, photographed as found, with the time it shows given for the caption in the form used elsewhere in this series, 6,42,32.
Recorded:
10,36,35
